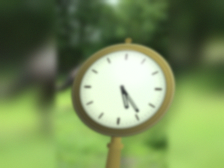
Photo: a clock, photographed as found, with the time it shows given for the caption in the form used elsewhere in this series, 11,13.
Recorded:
5,24
